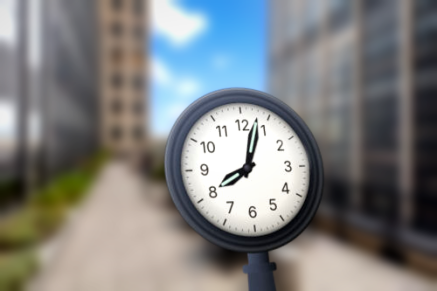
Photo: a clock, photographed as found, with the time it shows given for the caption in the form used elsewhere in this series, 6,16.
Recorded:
8,03
